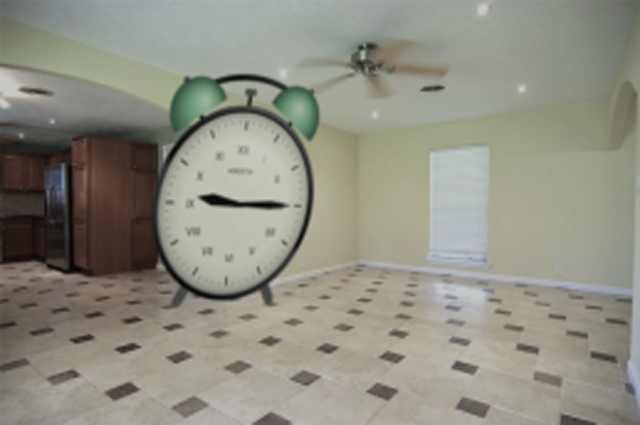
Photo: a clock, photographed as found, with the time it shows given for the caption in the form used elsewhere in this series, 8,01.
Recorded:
9,15
